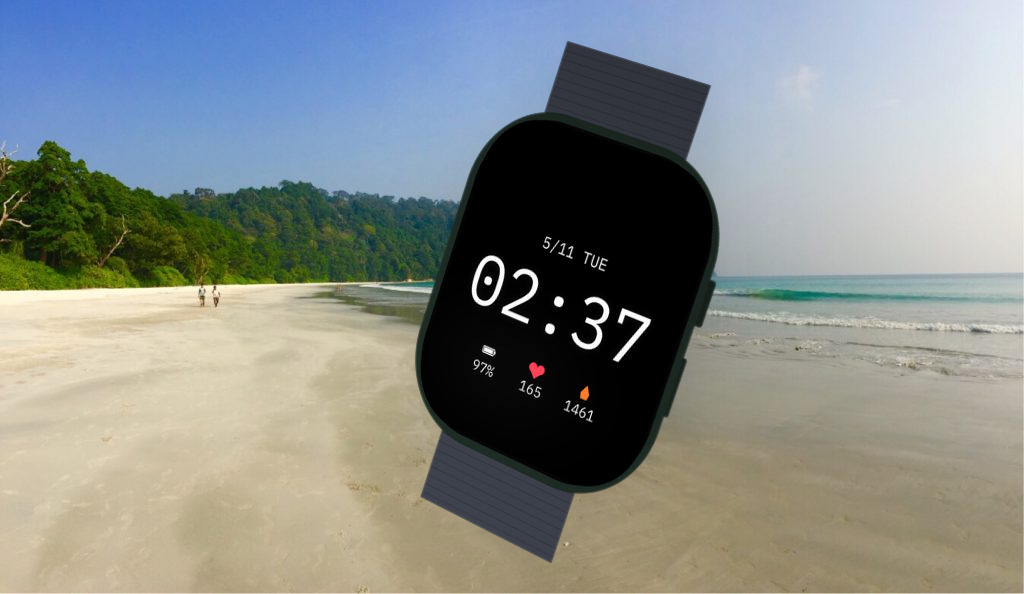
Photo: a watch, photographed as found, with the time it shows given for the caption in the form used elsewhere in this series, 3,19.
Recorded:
2,37
